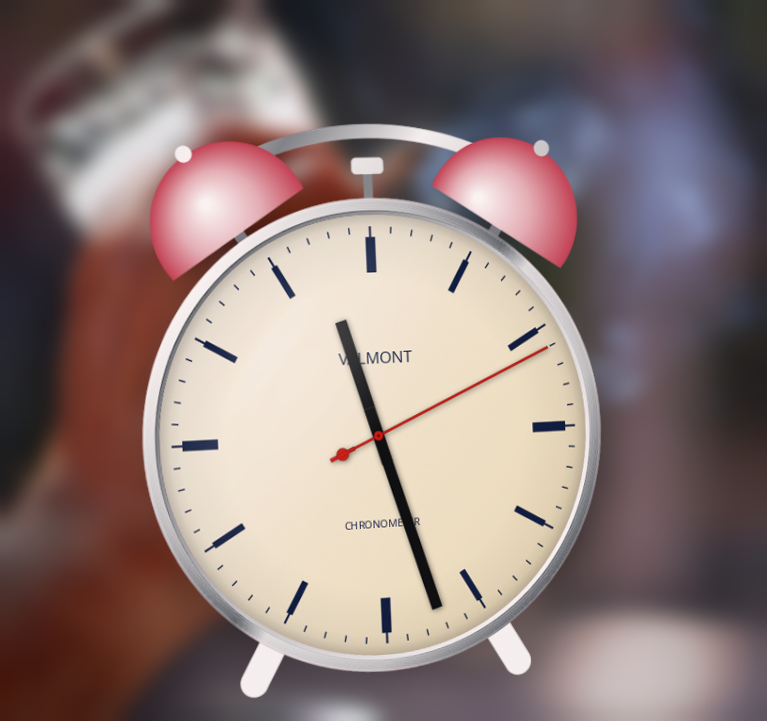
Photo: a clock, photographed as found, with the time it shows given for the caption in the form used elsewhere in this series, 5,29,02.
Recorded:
11,27,11
